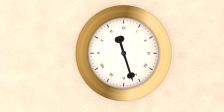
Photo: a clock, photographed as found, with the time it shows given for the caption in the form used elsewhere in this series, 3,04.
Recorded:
11,27
